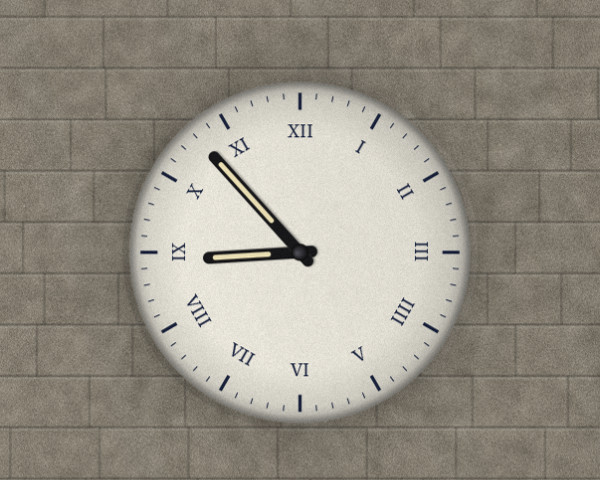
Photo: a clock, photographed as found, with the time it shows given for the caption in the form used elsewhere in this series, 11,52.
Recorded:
8,53
